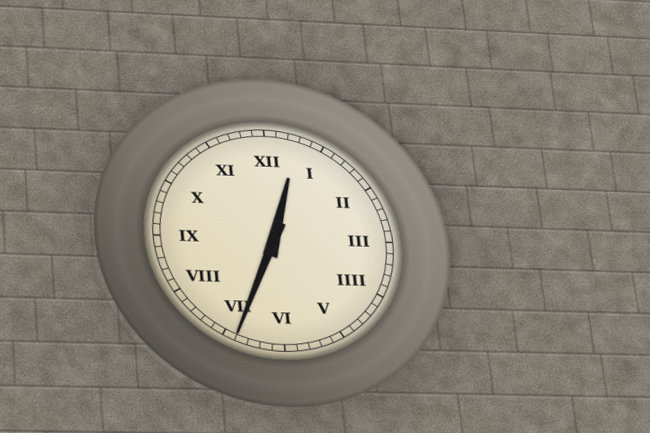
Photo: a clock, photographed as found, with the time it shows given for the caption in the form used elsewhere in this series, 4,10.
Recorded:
12,34
